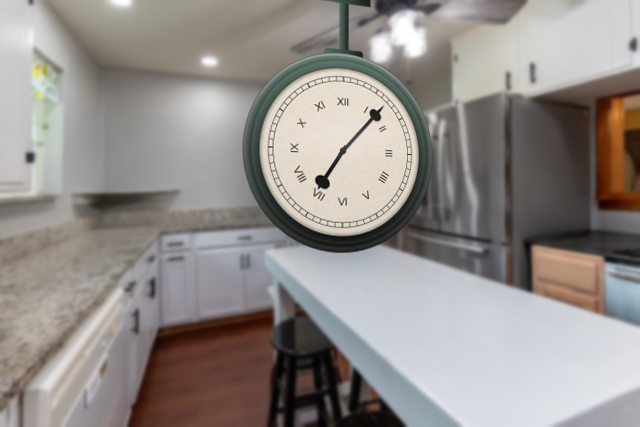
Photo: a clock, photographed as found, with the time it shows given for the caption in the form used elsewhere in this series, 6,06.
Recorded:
7,07
